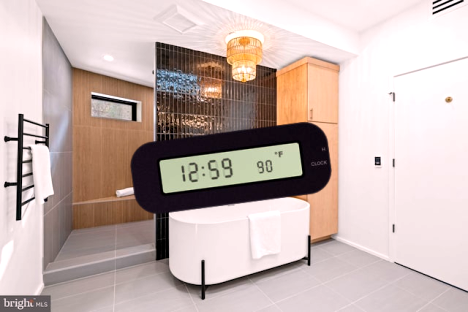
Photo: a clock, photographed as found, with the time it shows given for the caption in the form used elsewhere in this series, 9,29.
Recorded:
12,59
